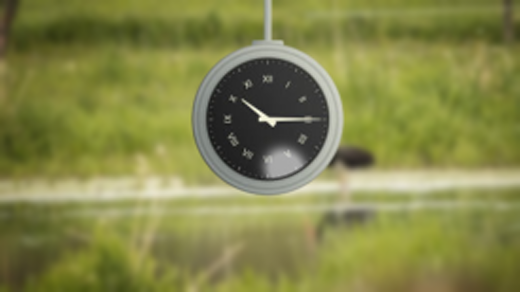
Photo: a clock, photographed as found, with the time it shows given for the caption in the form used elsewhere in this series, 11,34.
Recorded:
10,15
